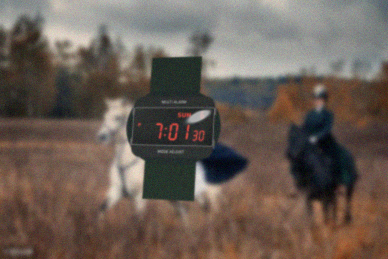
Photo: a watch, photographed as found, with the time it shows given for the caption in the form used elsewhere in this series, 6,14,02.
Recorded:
7,01,30
